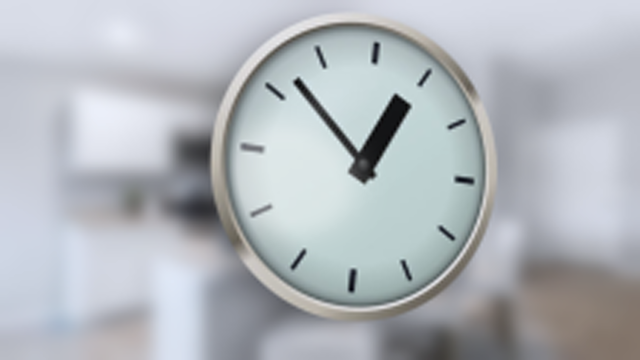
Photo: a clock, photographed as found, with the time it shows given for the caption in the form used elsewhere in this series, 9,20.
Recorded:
12,52
